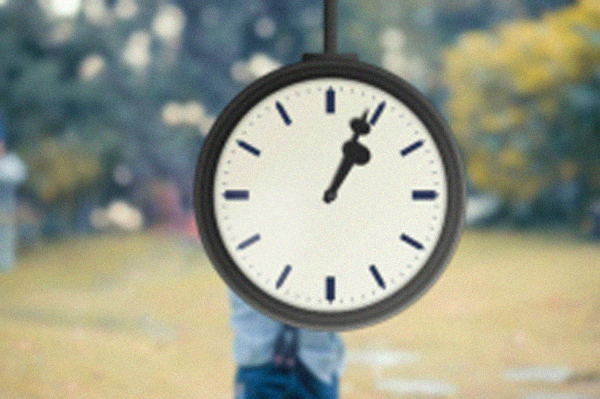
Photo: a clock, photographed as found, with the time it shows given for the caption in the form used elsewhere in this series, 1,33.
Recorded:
1,04
